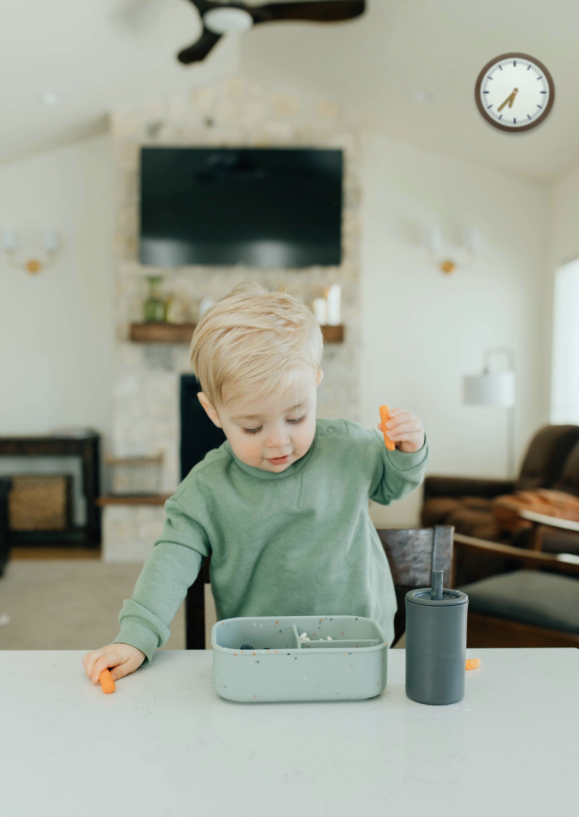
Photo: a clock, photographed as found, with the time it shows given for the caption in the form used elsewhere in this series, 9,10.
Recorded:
6,37
